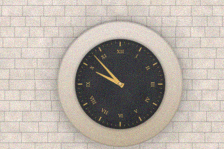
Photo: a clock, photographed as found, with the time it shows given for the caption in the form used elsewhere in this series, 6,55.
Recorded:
9,53
